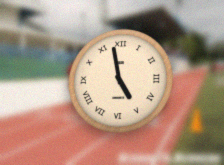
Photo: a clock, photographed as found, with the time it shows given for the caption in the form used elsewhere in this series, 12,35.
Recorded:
4,58
